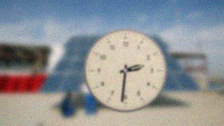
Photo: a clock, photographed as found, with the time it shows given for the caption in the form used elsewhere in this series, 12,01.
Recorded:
2,31
